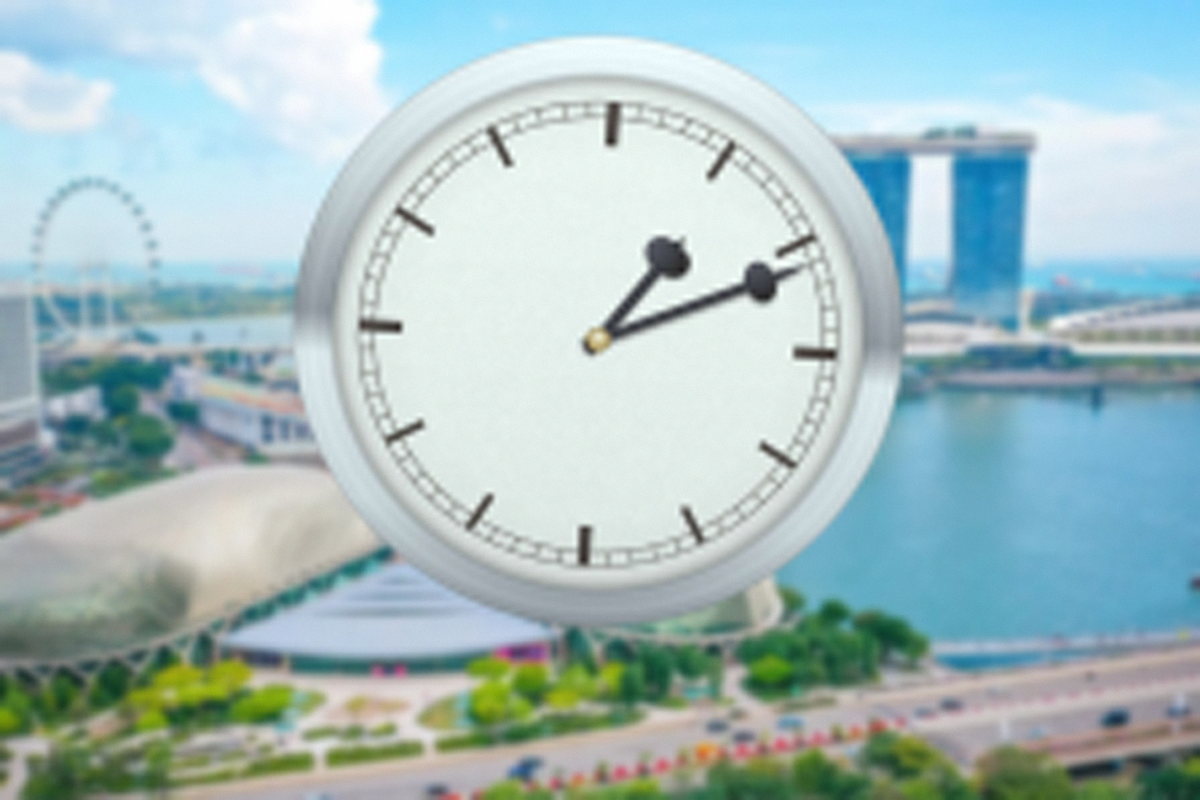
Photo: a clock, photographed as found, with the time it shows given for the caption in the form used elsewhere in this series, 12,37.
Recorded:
1,11
